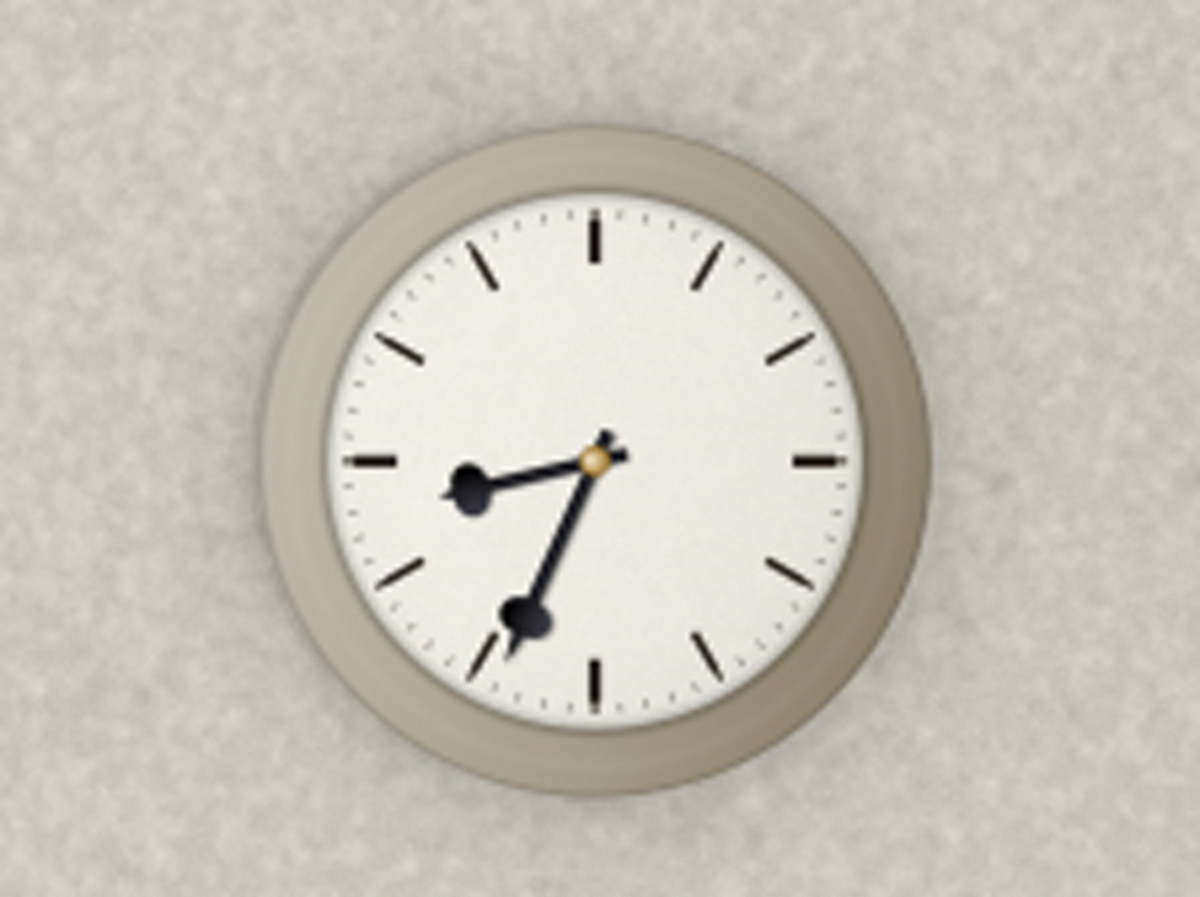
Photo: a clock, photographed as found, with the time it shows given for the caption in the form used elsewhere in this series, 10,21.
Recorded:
8,34
